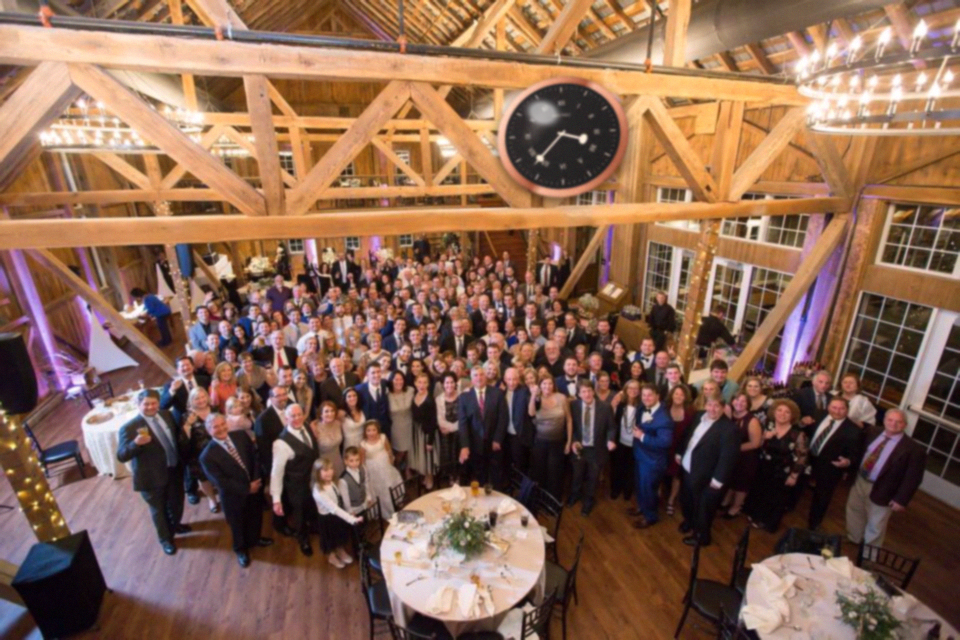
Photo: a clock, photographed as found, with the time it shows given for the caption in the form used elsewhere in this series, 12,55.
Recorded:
3,37
